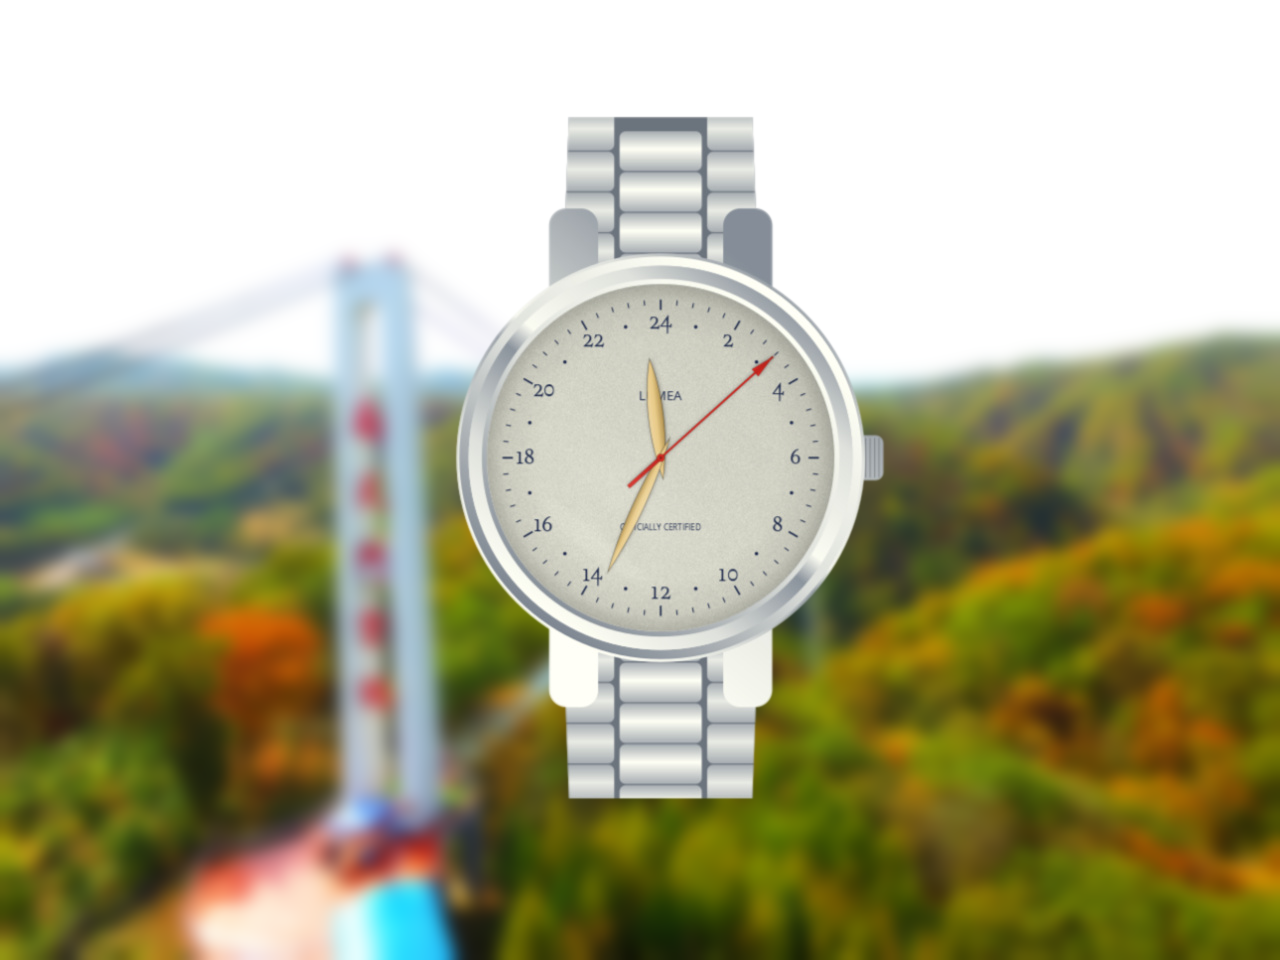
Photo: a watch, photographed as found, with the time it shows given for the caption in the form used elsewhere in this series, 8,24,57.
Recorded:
23,34,08
